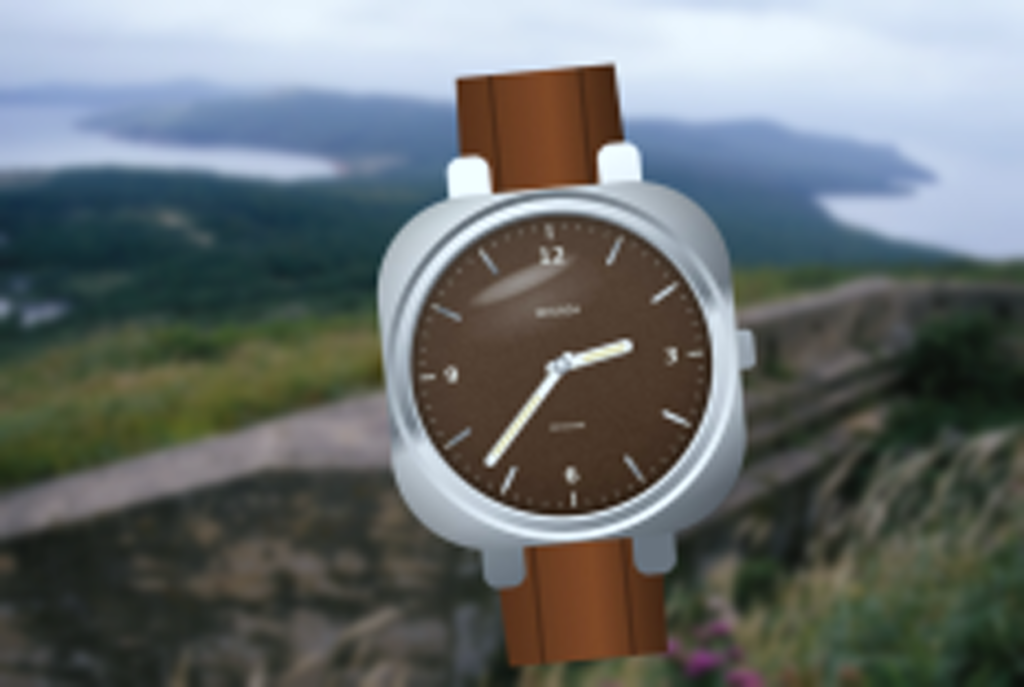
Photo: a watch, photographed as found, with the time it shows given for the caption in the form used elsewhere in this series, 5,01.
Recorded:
2,37
